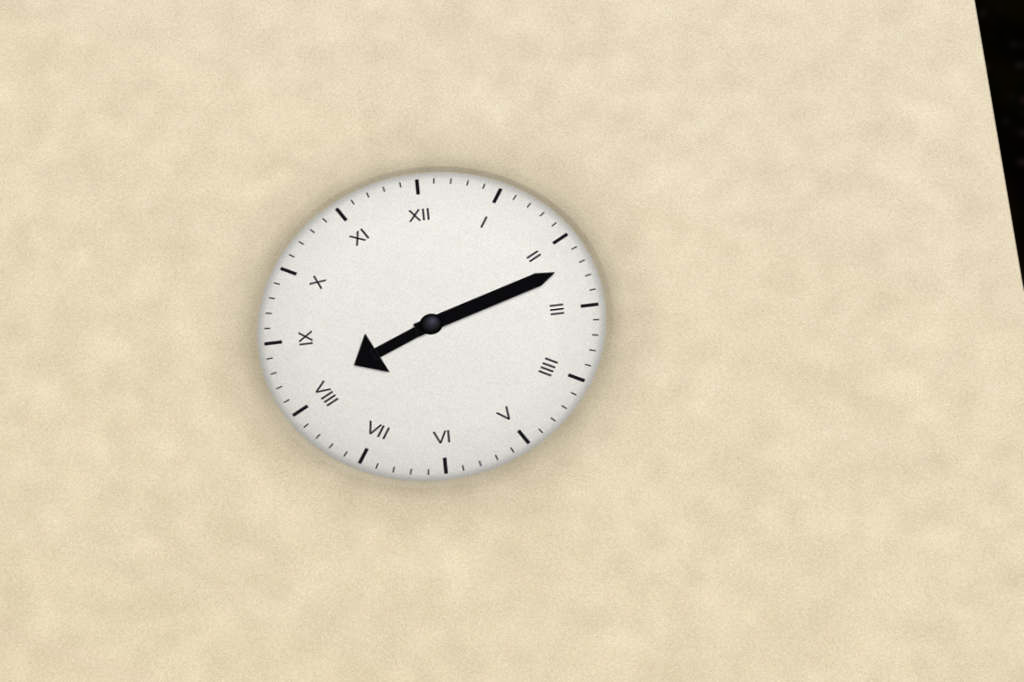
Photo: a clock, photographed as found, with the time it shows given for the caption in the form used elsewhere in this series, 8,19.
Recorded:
8,12
